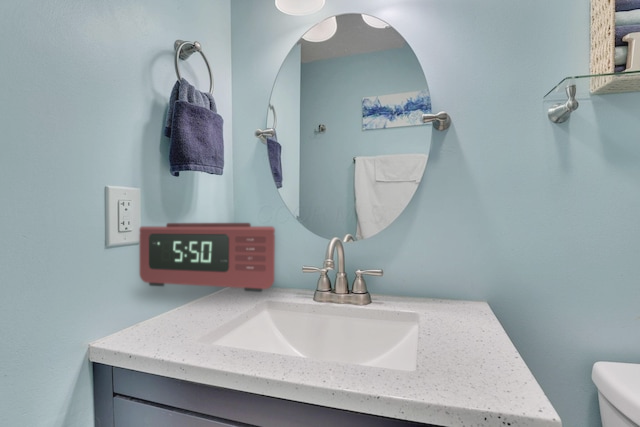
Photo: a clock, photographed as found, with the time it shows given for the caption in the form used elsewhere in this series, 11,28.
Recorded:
5,50
